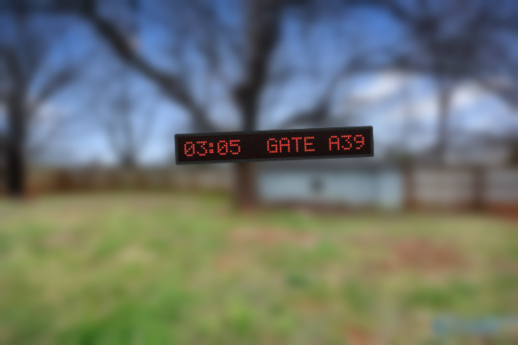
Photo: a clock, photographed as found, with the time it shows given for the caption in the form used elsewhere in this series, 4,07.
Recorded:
3,05
